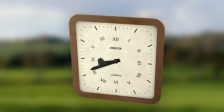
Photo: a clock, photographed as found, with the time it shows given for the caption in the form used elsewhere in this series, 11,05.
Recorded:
8,41
